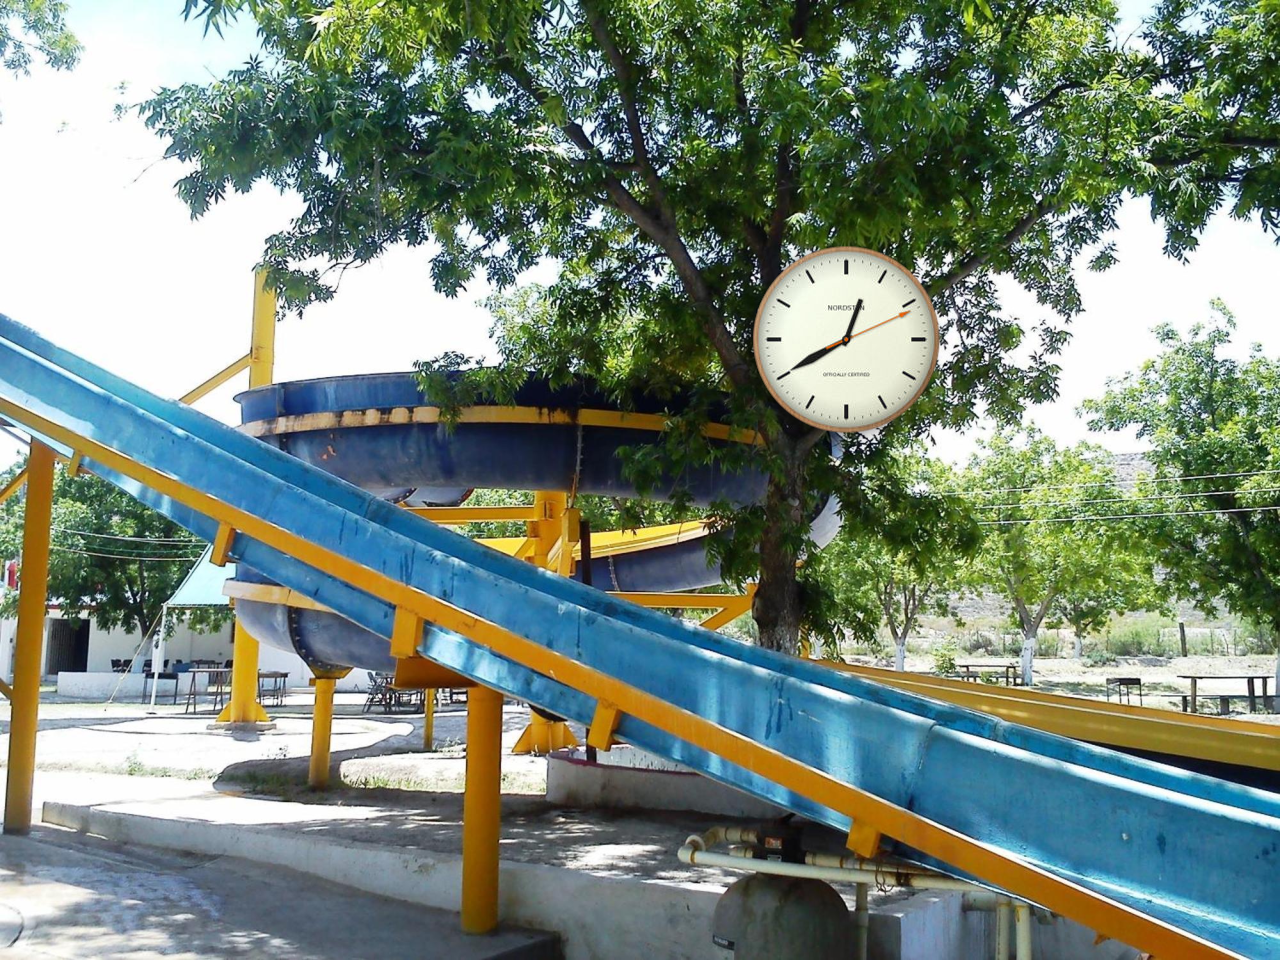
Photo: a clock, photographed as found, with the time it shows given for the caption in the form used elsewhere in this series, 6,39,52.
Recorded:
12,40,11
